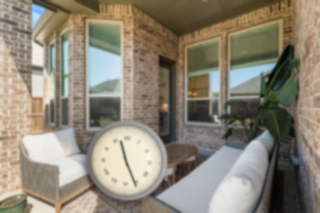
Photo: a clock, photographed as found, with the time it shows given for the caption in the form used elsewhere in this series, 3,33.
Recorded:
11,26
